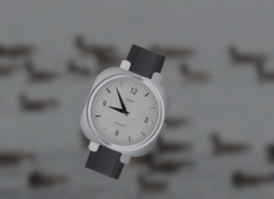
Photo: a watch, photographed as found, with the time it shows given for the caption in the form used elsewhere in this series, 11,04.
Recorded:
8,53
